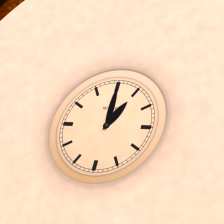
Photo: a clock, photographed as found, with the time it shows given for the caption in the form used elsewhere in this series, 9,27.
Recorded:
1,00
